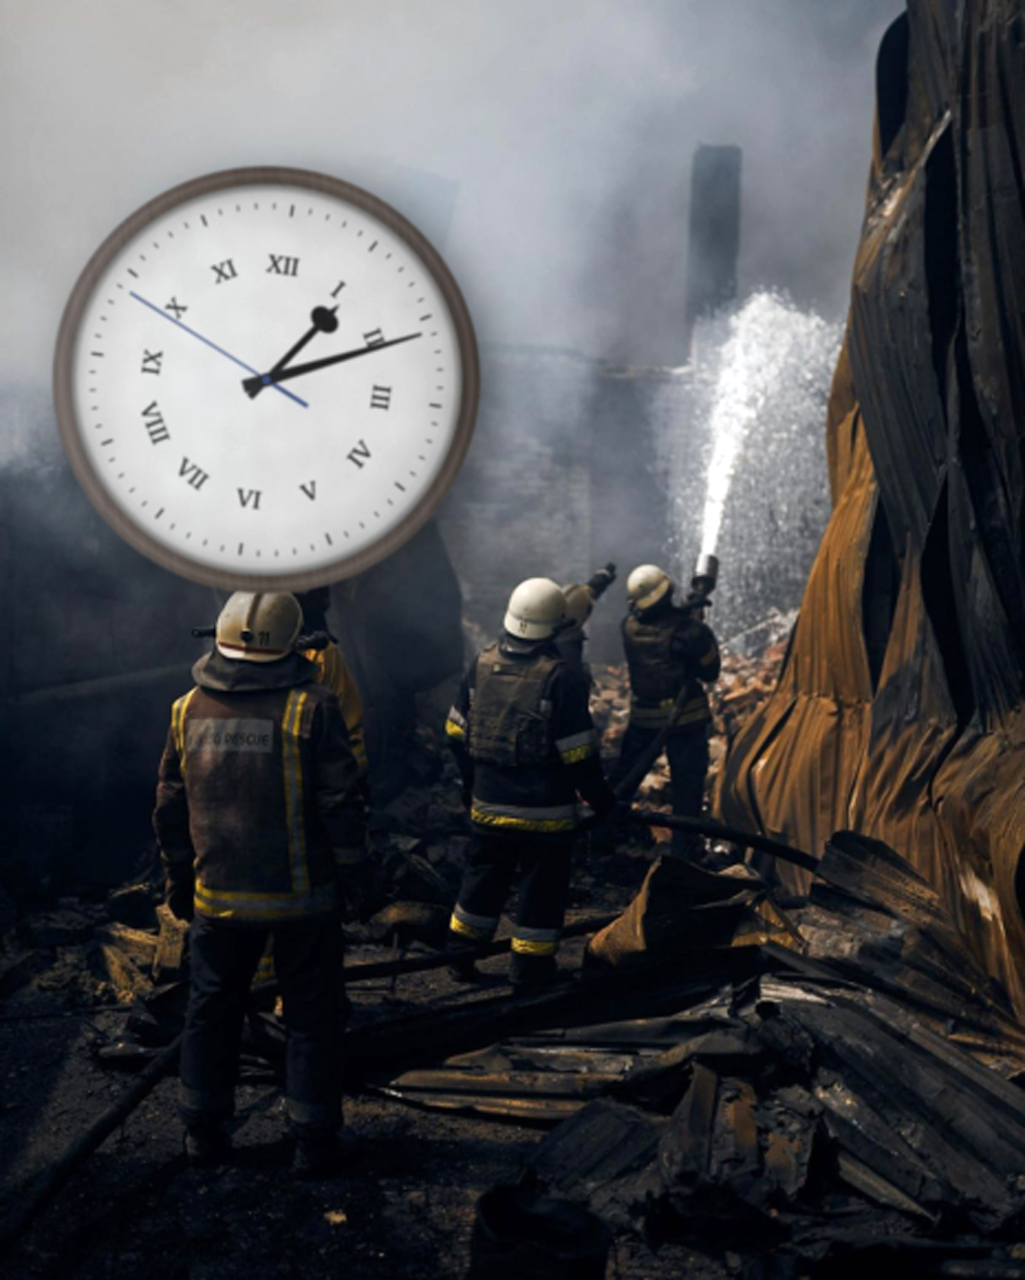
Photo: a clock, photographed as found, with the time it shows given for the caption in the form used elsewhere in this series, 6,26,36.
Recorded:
1,10,49
